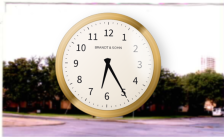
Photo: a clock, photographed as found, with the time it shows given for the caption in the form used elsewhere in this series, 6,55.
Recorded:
6,25
